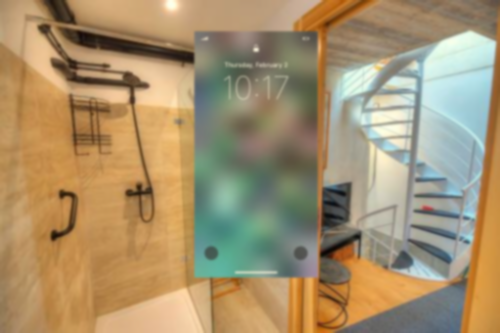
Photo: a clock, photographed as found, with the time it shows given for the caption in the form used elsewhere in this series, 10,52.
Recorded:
10,17
